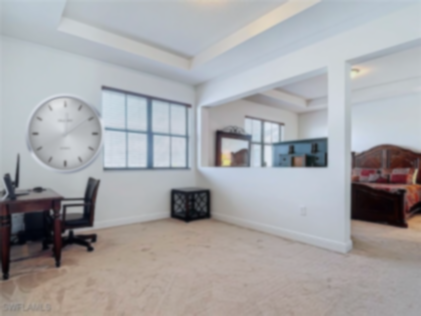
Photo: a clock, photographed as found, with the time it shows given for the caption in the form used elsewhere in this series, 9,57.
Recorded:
12,09
